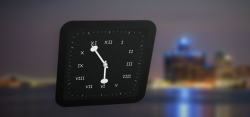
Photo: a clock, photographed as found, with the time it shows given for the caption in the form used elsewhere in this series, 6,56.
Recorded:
5,54
